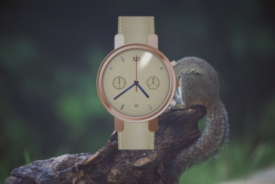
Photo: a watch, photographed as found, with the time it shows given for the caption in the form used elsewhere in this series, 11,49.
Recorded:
4,39
